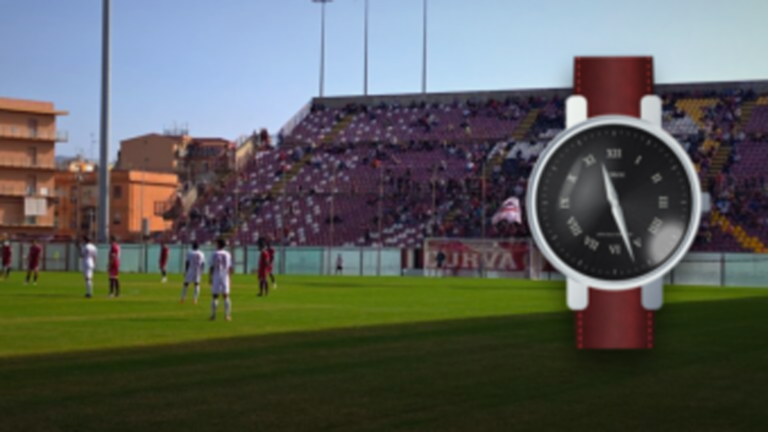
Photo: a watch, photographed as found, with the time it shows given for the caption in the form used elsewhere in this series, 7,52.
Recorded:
11,27
